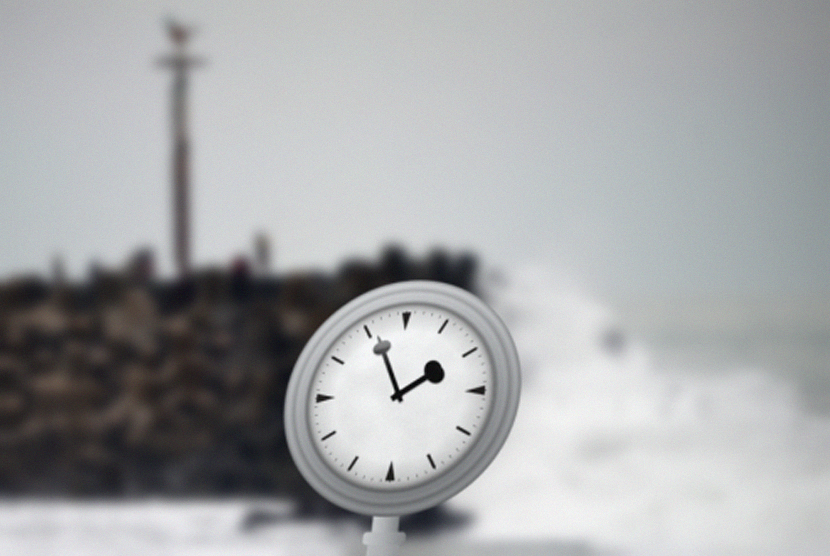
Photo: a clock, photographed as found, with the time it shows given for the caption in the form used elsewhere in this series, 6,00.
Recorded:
1,56
